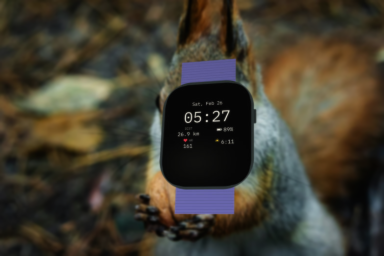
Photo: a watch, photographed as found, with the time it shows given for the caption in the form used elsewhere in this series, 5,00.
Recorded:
5,27
